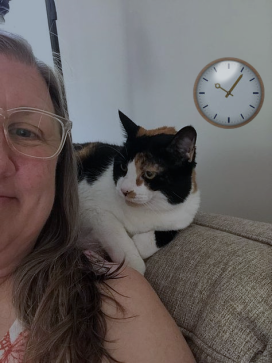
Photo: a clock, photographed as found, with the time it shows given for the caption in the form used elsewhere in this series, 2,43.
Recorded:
10,06
